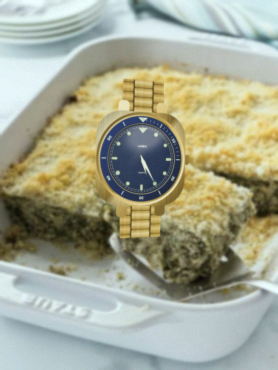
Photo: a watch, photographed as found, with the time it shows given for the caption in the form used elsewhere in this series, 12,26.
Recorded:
5,25
